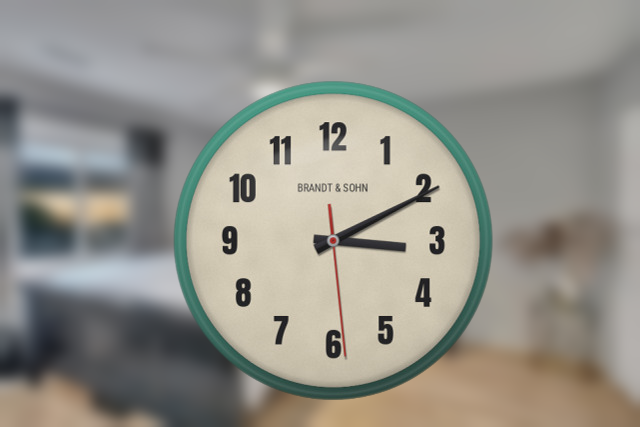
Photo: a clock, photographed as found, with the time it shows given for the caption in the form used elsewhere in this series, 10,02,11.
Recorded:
3,10,29
